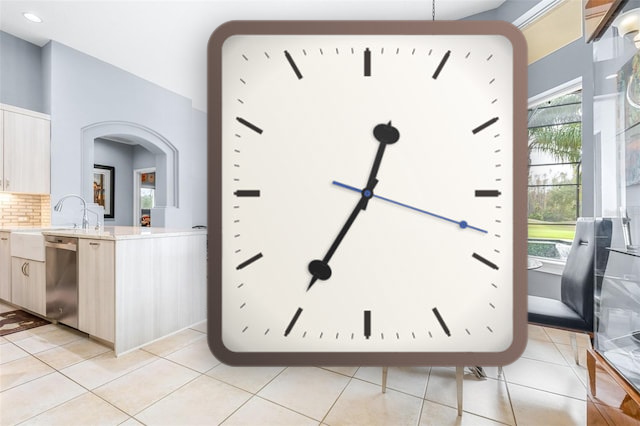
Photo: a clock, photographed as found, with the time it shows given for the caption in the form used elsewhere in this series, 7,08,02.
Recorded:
12,35,18
